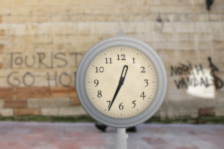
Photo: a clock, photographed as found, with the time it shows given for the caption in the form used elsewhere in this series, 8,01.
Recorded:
12,34
